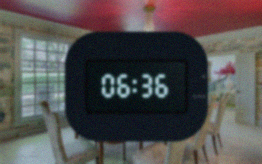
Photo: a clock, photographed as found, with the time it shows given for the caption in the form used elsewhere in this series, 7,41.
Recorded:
6,36
